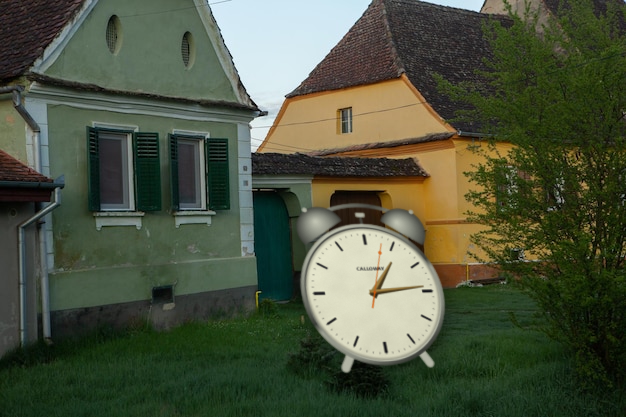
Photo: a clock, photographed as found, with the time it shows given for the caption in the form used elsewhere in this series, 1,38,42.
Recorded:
1,14,03
